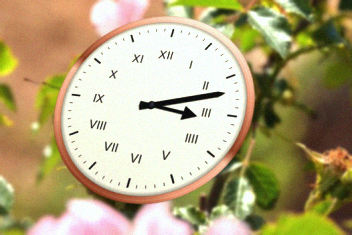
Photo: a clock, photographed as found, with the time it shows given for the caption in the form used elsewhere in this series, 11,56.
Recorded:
3,12
